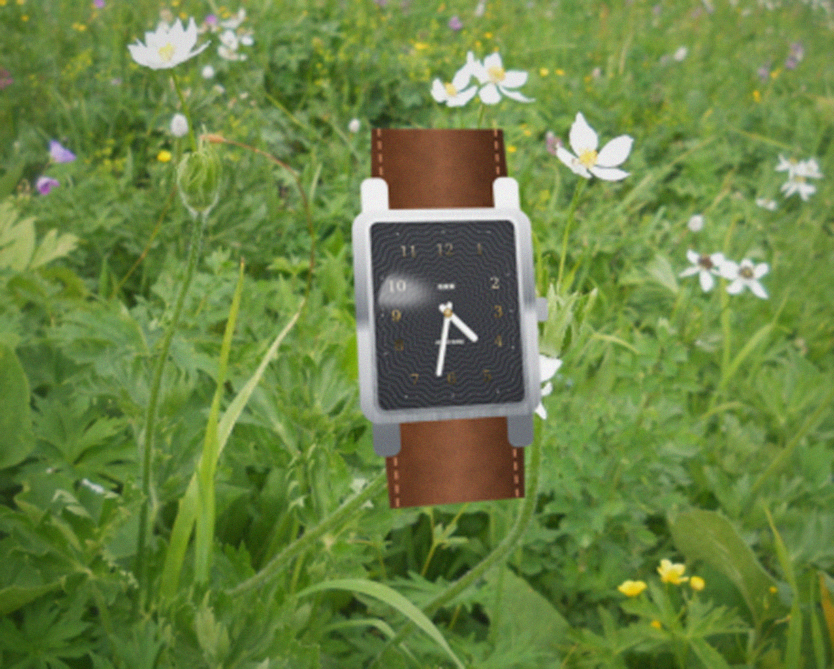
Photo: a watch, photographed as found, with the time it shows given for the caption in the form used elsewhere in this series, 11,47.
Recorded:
4,32
